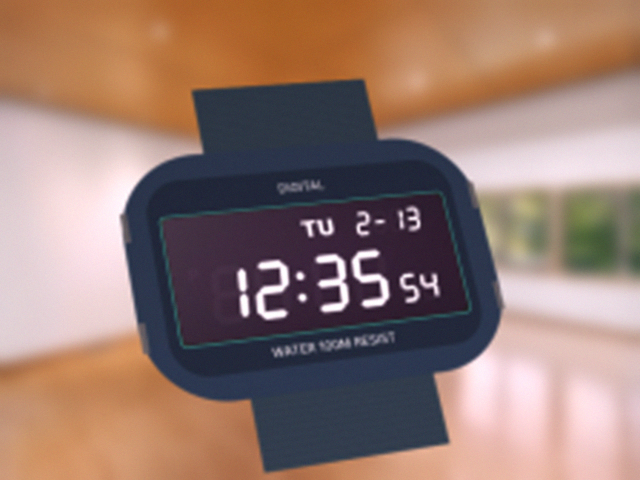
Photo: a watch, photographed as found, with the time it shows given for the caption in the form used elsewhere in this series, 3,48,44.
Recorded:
12,35,54
